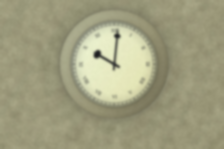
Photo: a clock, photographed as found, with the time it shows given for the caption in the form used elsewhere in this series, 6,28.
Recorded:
10,01
